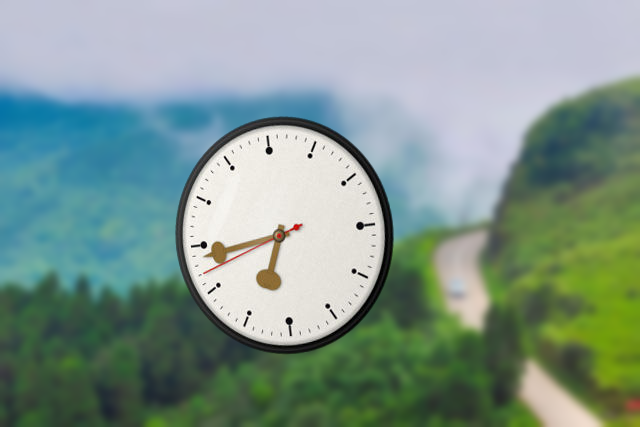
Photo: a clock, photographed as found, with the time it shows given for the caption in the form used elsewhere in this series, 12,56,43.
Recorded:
6,43,42
